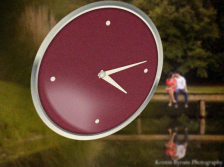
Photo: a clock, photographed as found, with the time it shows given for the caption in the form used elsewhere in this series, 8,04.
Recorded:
4,13
